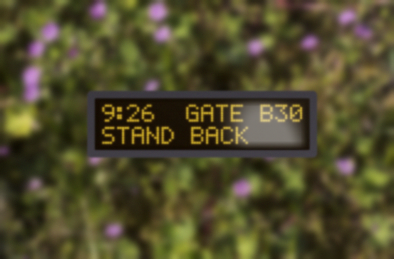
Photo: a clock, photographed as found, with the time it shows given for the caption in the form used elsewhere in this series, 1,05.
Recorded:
9,26
